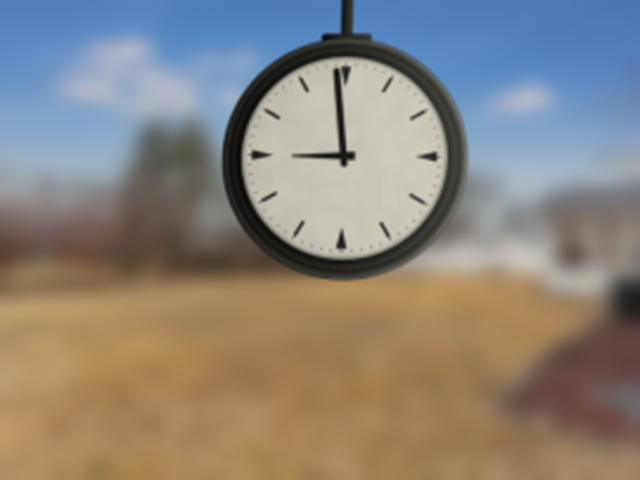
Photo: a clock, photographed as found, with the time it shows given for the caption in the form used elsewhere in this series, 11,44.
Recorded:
8,59
